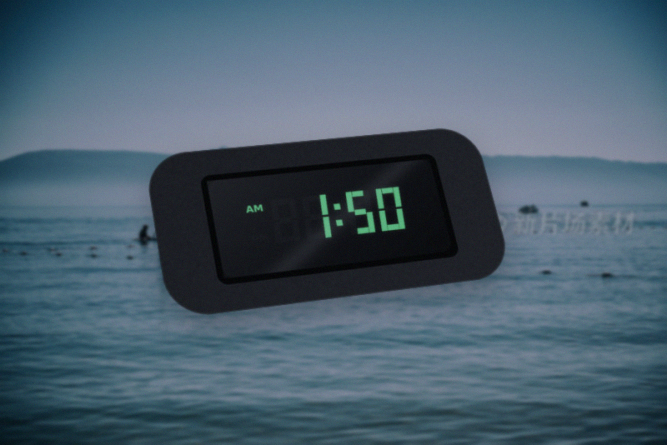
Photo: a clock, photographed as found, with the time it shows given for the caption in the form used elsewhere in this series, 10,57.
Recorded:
1,50
